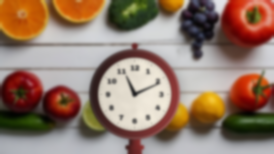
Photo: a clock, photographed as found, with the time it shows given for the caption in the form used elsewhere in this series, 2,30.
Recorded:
11,11
